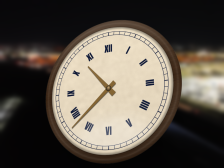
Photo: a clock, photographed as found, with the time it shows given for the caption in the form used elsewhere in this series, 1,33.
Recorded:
10,38
